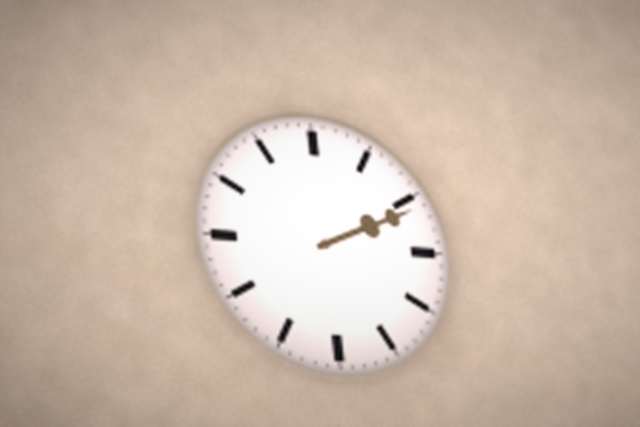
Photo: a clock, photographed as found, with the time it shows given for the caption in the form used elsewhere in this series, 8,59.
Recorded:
2,11
